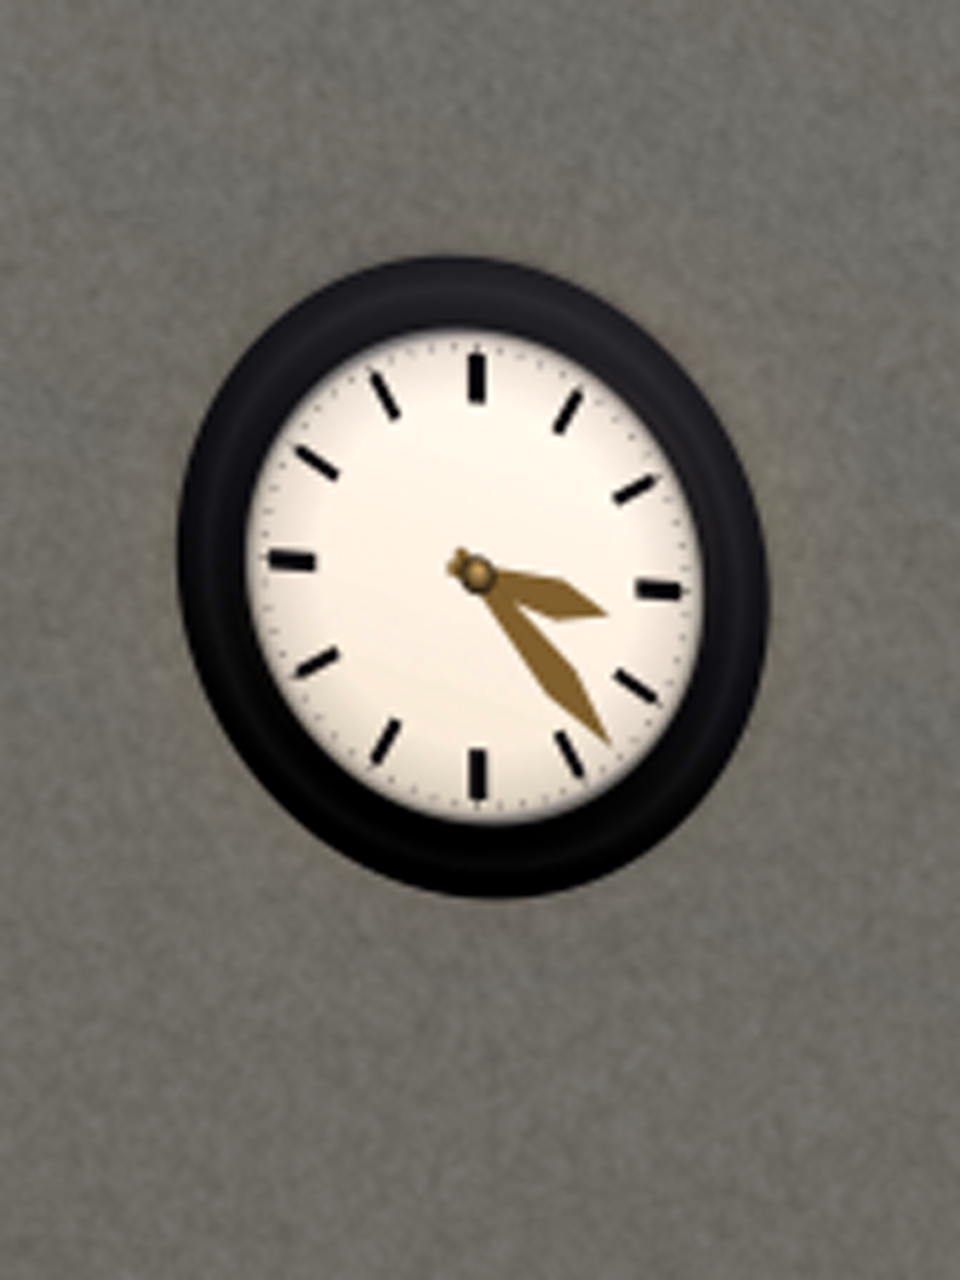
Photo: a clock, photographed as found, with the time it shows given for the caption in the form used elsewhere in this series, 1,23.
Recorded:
3,23
